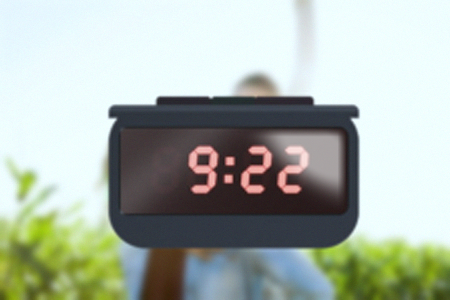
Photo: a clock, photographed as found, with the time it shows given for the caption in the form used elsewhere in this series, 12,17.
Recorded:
9,22
